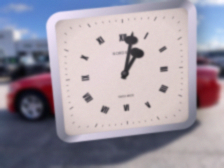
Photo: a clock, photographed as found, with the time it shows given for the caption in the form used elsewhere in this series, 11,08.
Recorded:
1,02
